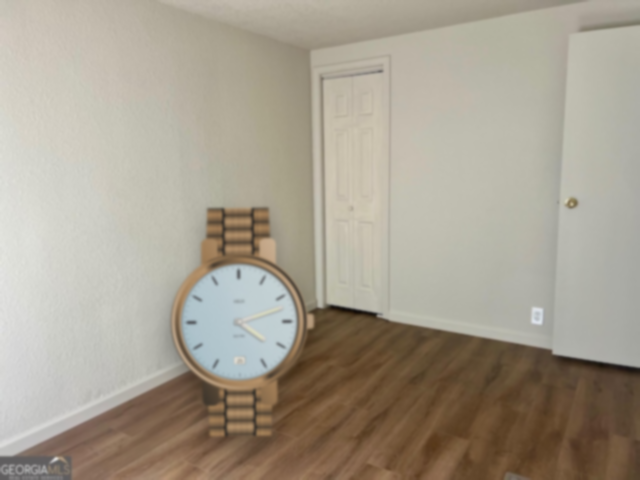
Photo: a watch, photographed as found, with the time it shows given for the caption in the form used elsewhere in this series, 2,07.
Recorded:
4,12
